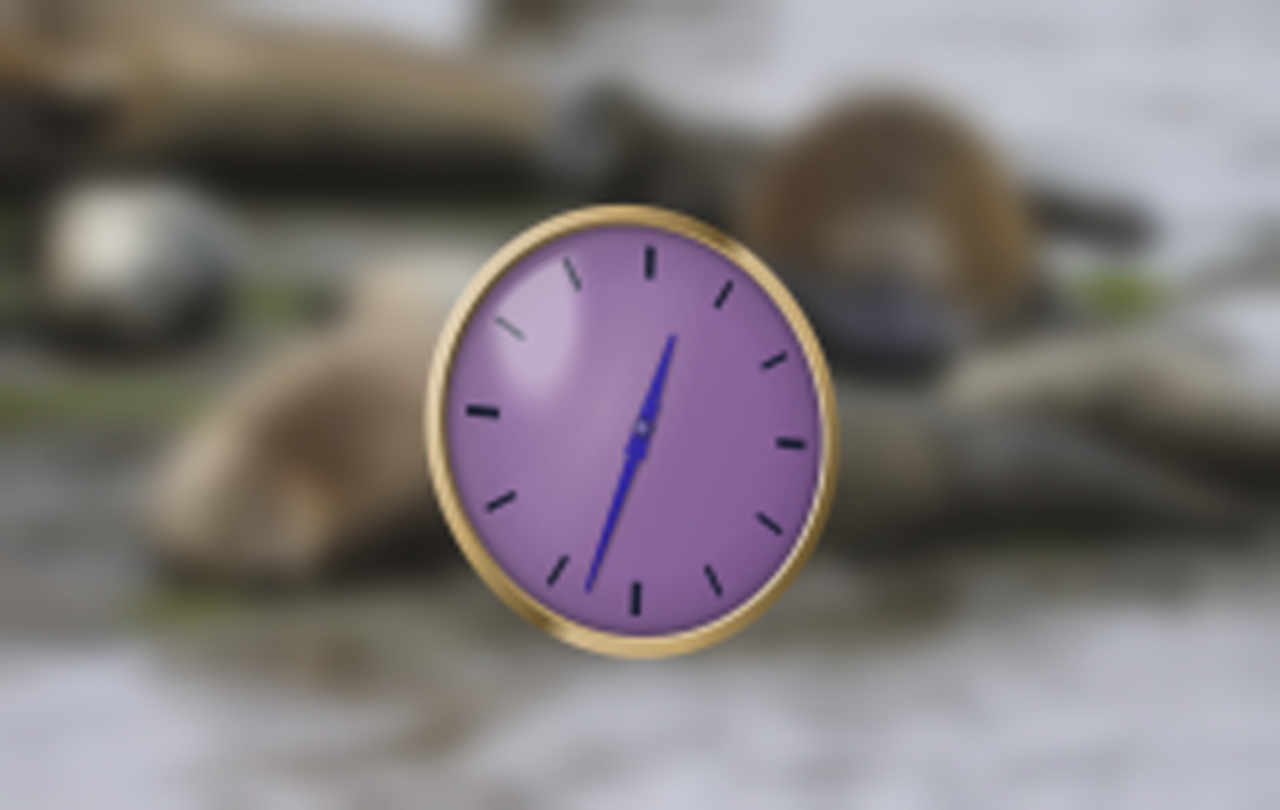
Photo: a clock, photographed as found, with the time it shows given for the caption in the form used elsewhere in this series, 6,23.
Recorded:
12,33
